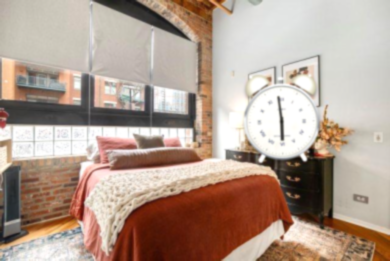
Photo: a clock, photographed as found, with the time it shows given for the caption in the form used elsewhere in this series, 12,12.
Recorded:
5,59
